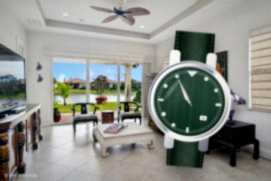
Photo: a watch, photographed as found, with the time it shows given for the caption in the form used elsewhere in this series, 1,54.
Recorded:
10,55
